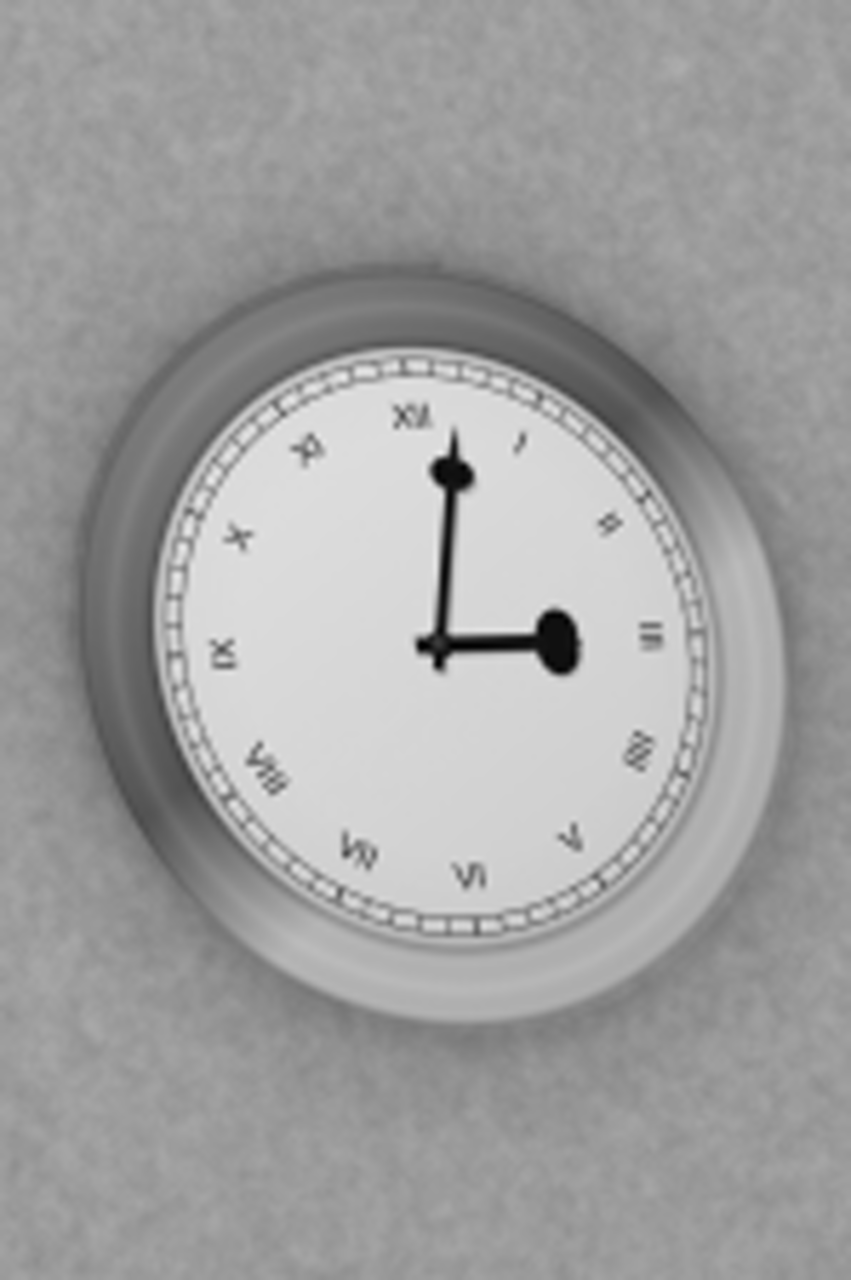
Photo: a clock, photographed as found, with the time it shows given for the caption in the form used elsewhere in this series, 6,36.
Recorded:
3,02
